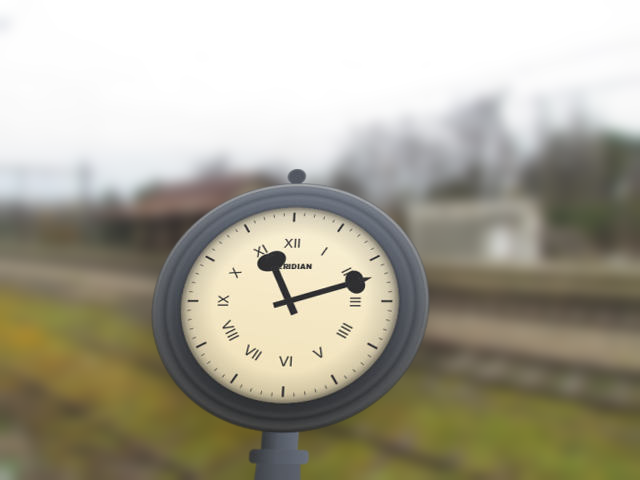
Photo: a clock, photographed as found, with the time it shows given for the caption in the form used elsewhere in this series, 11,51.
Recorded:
11,12
